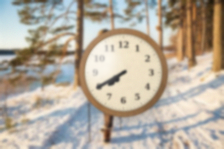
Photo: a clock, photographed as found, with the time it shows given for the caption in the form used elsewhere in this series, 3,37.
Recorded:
7,40
